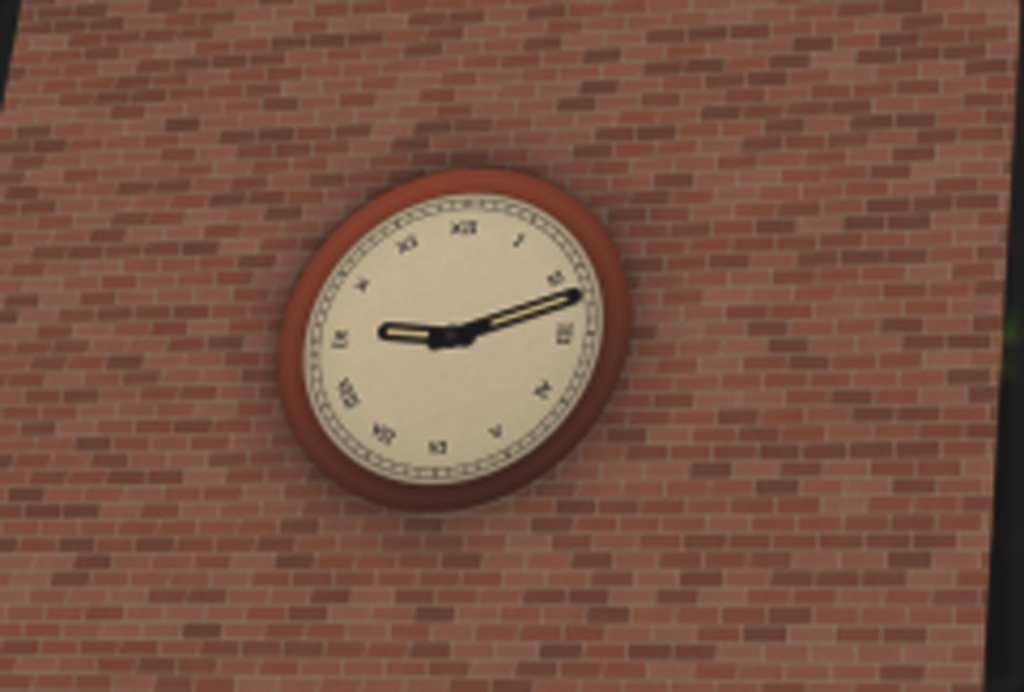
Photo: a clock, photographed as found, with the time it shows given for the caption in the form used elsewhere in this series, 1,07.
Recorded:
9,12
